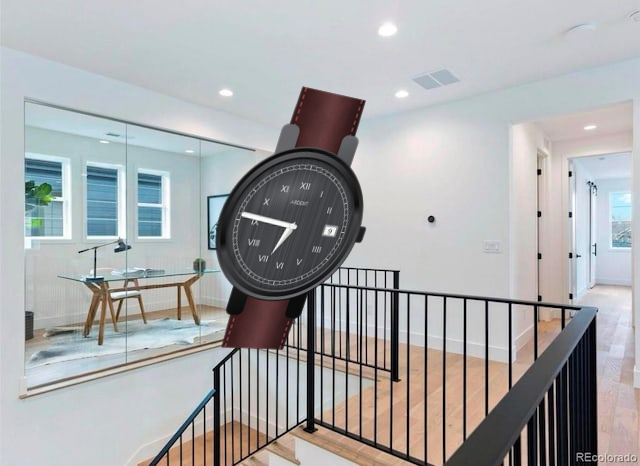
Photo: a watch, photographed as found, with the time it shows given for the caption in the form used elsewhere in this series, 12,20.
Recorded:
6,46
